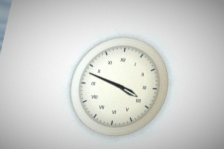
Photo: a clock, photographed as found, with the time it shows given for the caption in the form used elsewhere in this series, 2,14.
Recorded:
3,48
